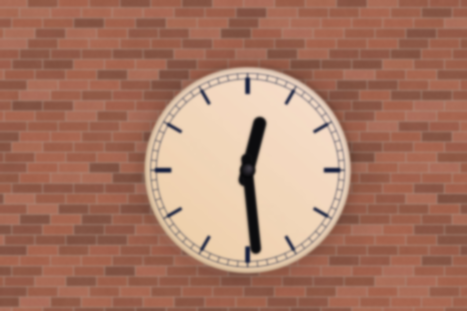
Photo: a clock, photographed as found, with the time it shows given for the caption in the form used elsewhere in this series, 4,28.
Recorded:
12,29
